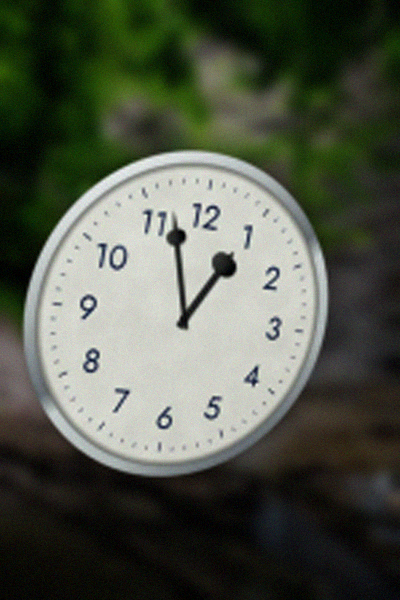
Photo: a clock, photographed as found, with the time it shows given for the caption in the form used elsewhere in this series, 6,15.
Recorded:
12,57
